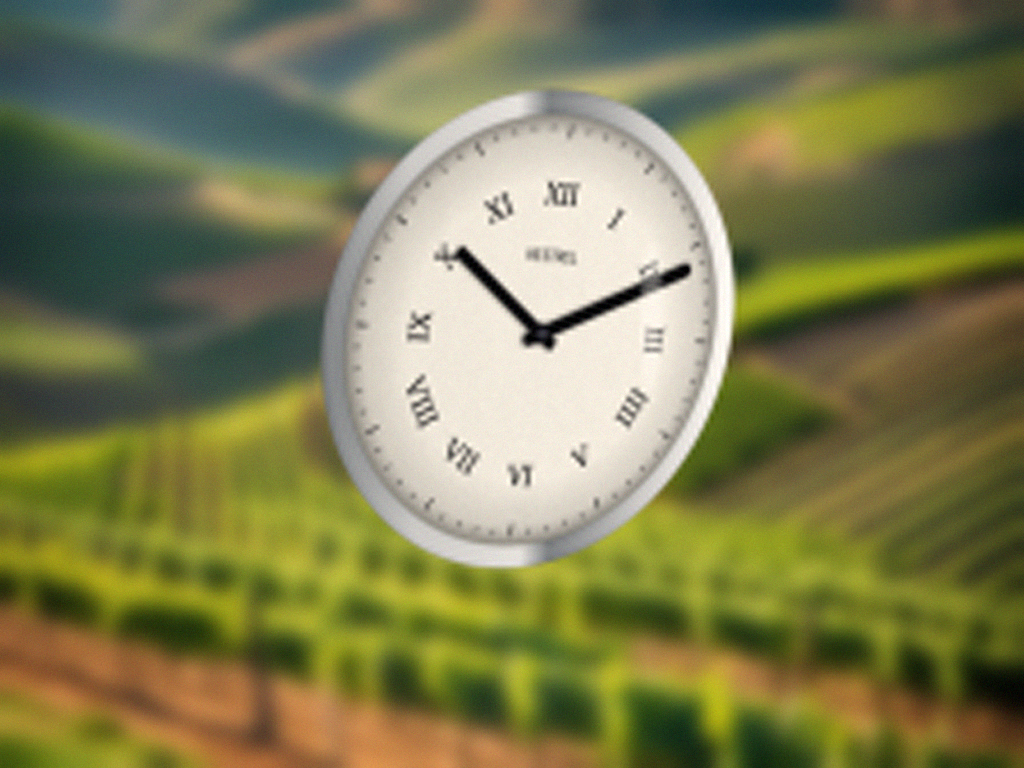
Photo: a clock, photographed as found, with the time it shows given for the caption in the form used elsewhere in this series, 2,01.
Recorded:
10,11
